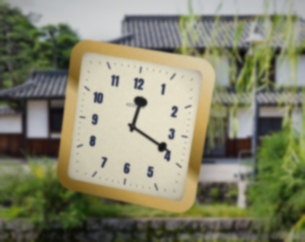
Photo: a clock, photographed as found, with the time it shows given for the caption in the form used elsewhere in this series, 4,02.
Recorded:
12,19
